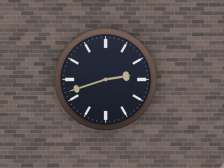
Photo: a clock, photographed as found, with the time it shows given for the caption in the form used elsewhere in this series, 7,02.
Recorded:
2,42
